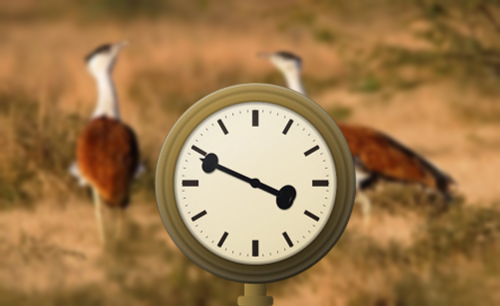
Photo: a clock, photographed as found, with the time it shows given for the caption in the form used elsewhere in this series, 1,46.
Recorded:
3,49
